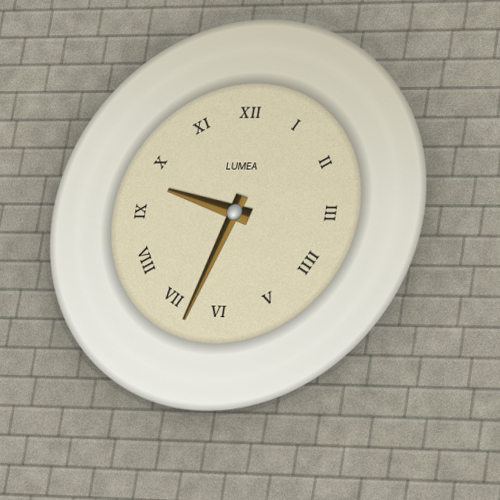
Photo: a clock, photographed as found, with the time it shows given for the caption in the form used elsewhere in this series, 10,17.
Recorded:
9,33
